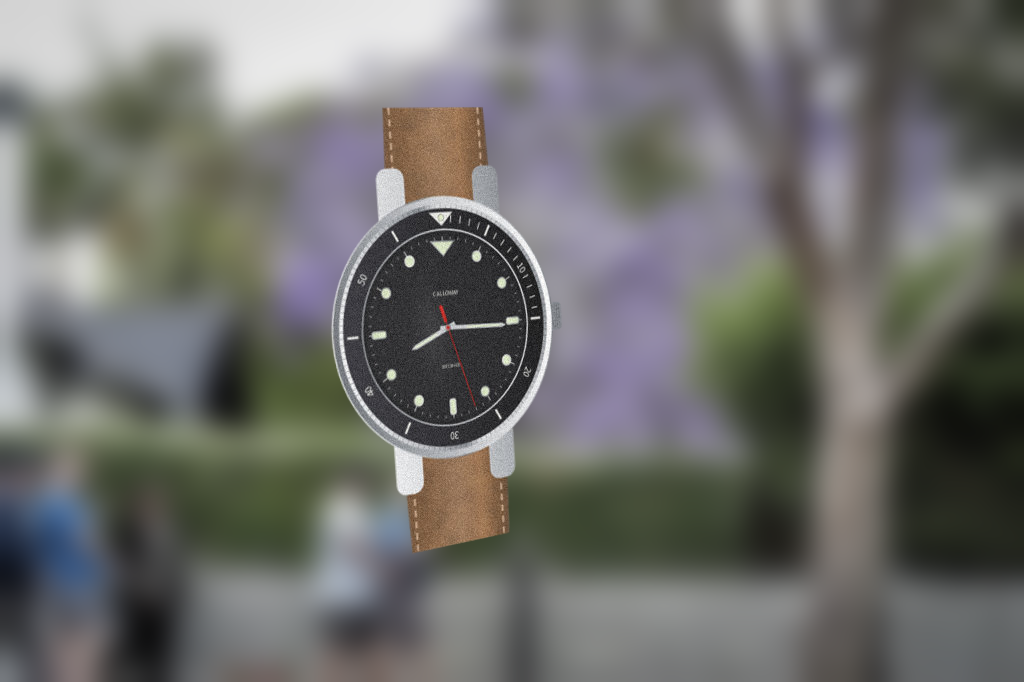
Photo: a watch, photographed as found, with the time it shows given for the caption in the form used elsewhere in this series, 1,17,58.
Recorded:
8,15,27
